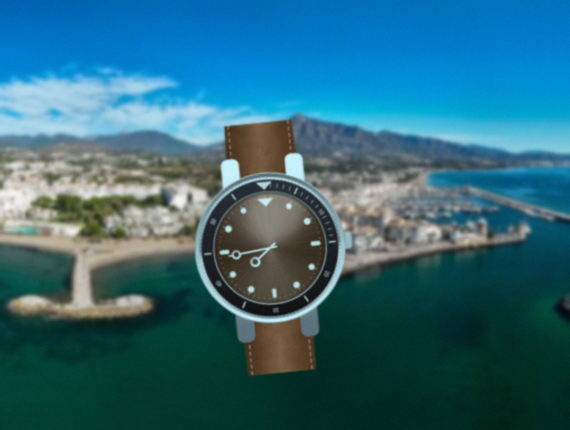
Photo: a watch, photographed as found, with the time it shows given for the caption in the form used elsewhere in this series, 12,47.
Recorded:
7,44
